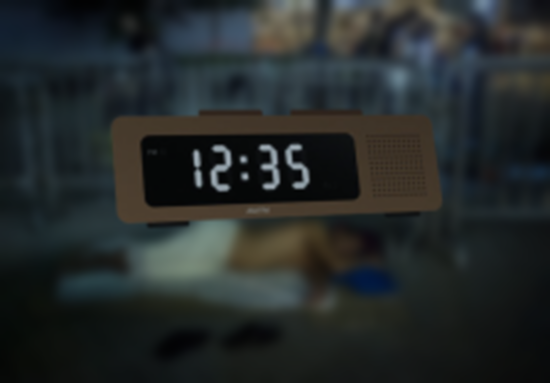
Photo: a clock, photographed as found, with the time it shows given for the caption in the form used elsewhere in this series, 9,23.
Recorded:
12,35
